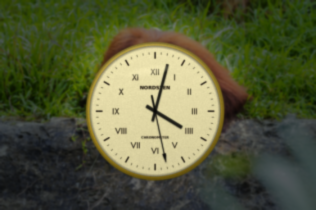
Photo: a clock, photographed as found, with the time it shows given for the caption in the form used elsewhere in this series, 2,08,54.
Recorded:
4,02,28
